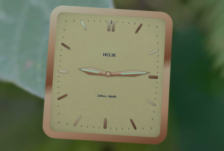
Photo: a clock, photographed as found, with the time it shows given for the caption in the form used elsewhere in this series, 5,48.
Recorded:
9,14
